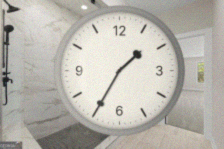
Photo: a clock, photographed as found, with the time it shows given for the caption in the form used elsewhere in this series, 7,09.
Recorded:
1,35
